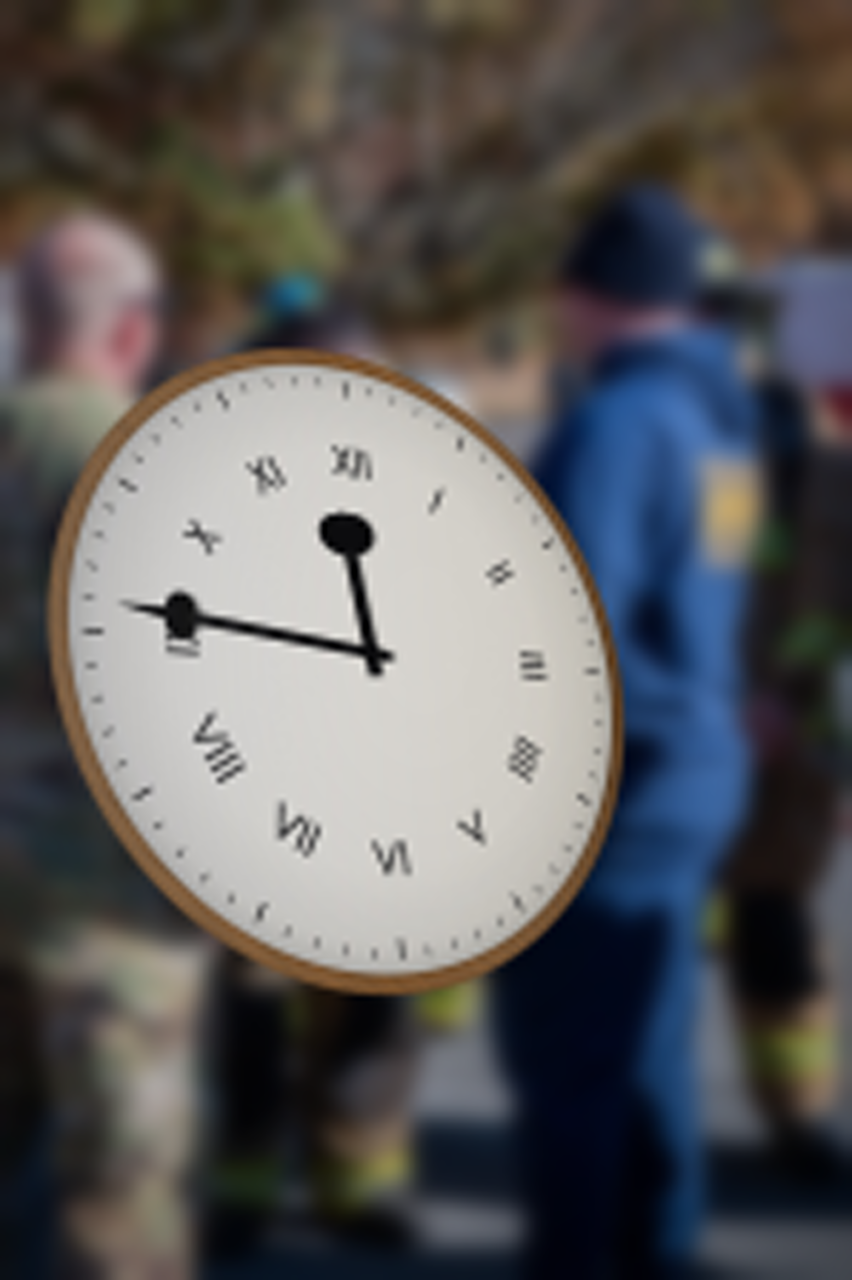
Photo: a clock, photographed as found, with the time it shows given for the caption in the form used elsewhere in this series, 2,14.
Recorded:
11,46
